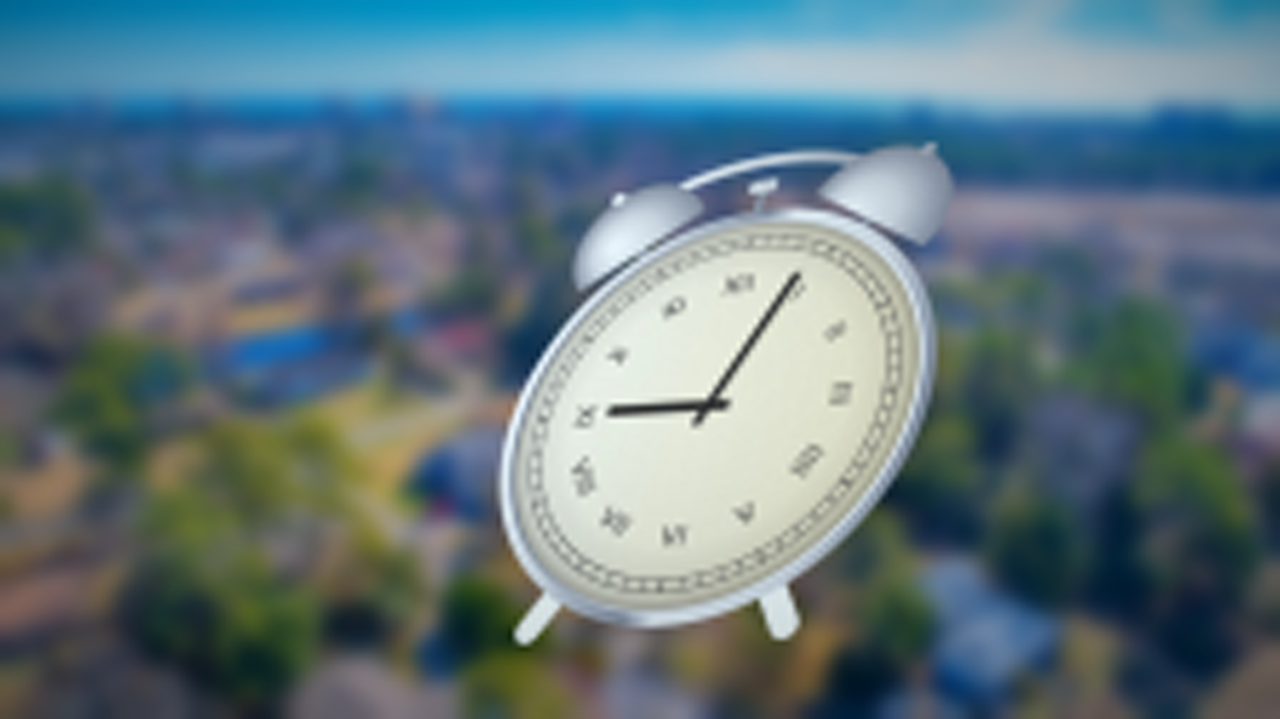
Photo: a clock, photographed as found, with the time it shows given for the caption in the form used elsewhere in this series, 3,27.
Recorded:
9,04
